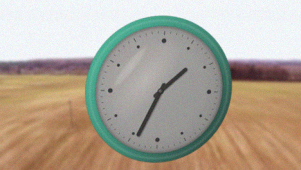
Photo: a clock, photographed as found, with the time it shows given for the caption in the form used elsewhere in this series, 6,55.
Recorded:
1,34
